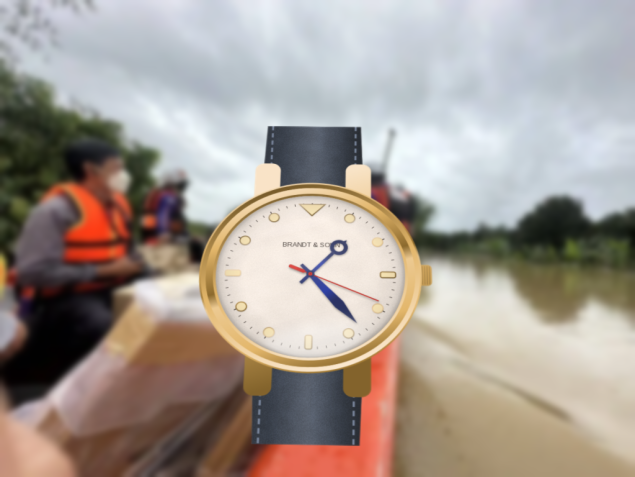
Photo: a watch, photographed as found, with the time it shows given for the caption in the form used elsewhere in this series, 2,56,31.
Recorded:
1,23,19
